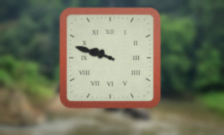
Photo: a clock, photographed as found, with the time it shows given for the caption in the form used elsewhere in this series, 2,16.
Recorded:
9,48
